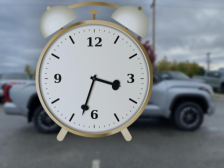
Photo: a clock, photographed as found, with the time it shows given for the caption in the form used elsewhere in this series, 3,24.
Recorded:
3,33
